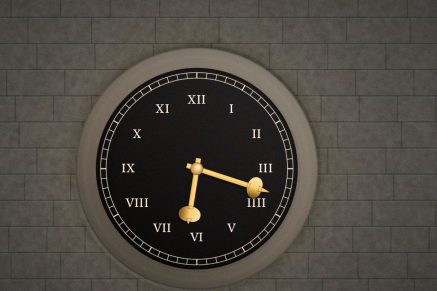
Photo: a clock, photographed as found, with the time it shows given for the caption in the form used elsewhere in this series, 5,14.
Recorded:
6,18
